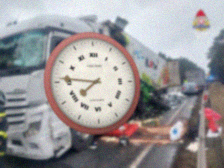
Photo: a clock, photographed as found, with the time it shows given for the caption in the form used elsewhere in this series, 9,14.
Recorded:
7,46
